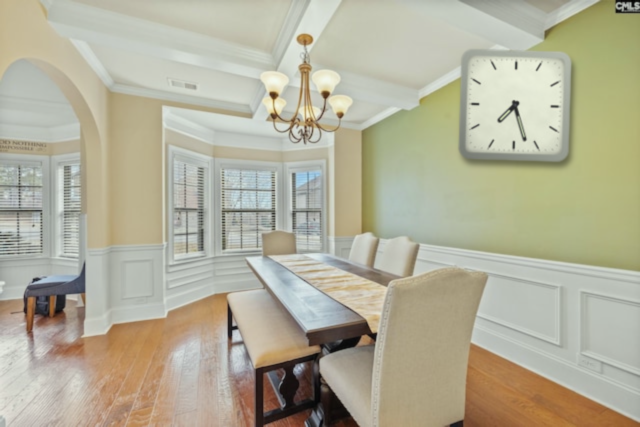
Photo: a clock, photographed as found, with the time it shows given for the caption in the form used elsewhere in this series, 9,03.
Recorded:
7,27
